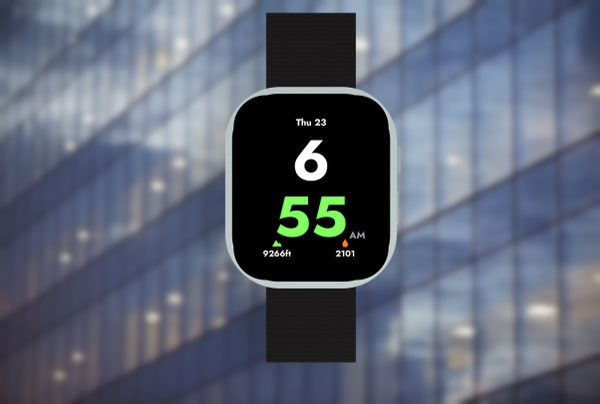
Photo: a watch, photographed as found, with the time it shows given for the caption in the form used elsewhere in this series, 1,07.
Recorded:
6,55
